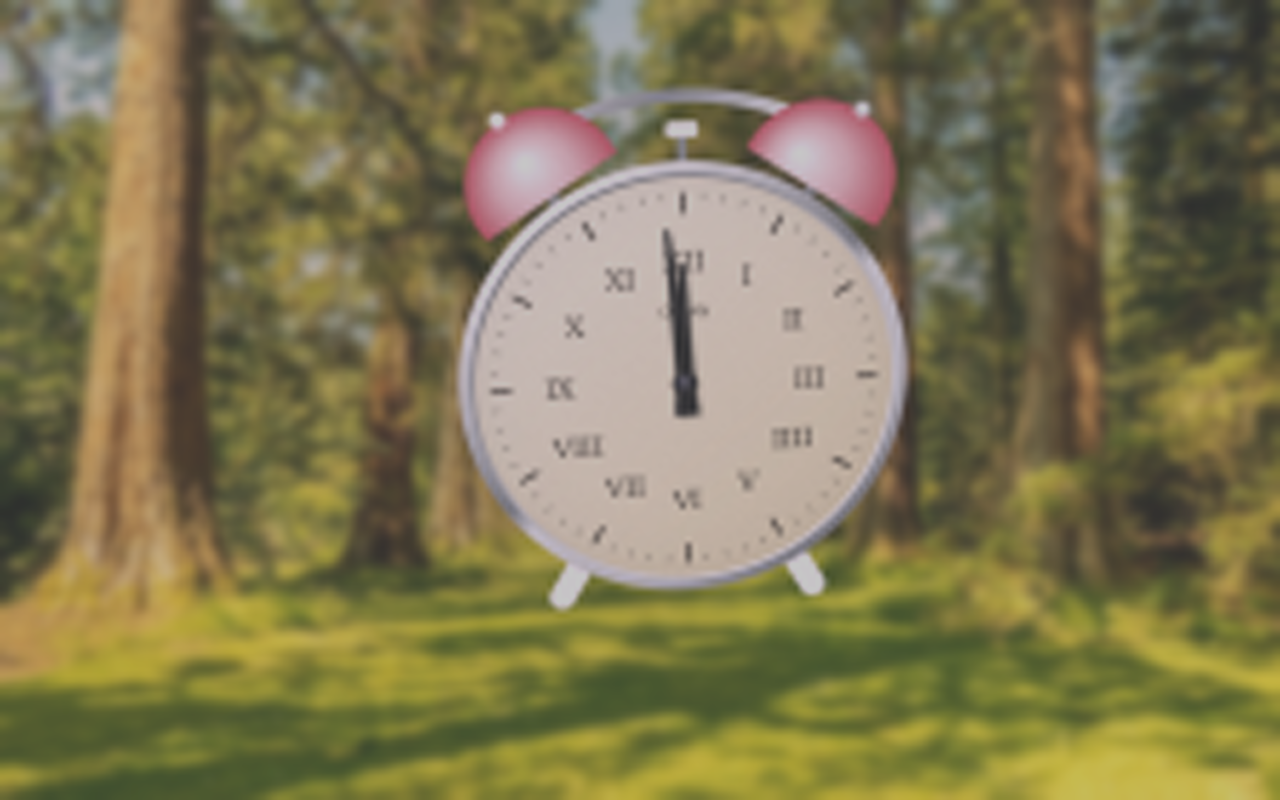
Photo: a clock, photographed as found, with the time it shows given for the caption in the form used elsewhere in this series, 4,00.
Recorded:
11,59
